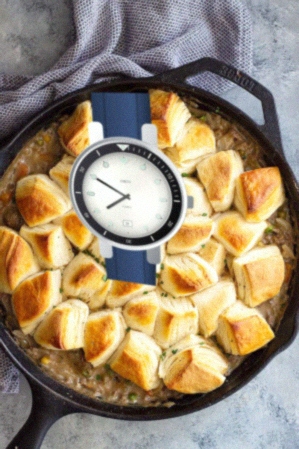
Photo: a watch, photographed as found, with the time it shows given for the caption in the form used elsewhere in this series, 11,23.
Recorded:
7,50
